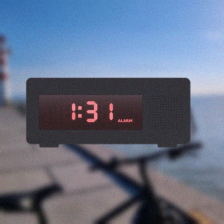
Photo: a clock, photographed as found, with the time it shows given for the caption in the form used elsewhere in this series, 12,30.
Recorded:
1,31
